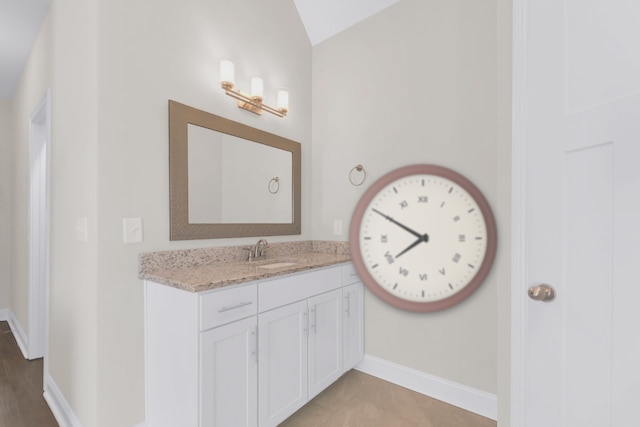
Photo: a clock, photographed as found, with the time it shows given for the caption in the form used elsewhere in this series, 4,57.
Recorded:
7,50
